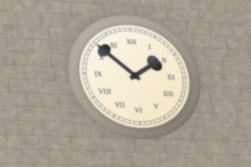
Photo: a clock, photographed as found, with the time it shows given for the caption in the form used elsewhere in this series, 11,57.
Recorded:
1,52
